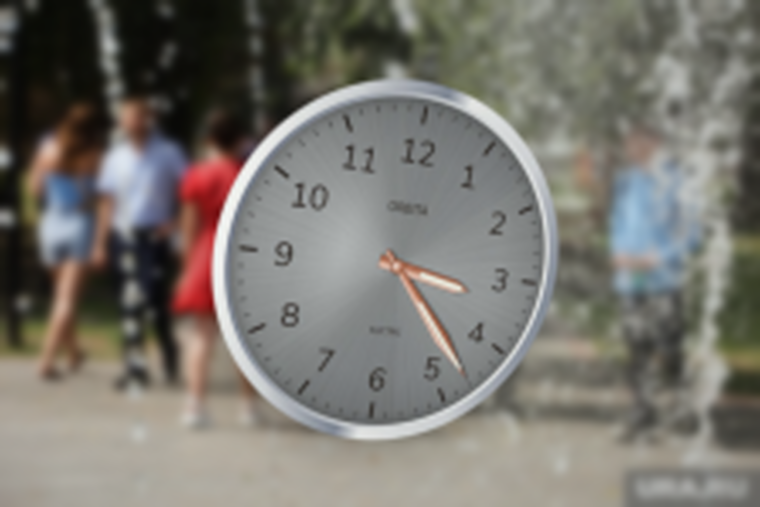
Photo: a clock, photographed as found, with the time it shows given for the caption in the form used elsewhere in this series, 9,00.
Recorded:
3,23
